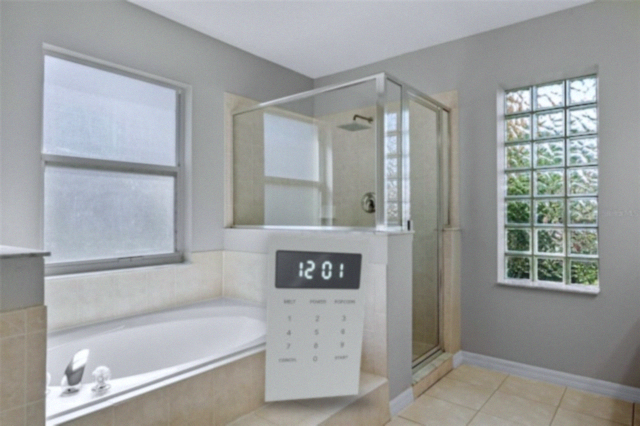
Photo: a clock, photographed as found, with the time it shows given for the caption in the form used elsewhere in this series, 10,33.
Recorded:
12,01
